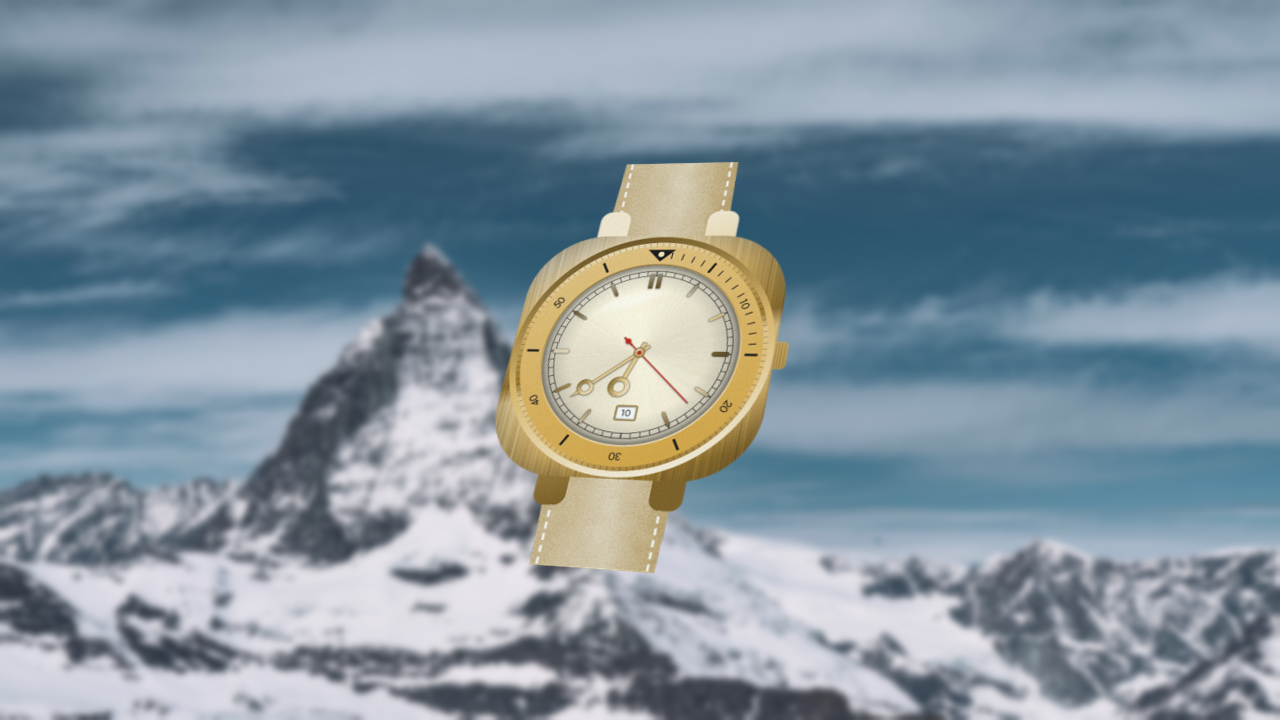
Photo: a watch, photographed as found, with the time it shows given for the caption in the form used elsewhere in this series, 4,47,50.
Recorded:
6,38,22
